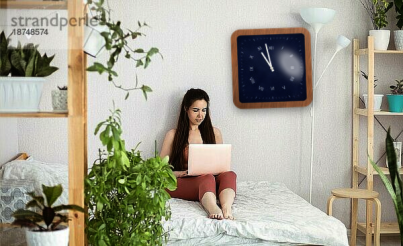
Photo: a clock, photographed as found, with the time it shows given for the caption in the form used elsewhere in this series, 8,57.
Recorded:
10,58
